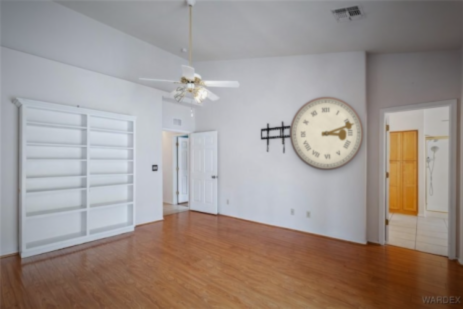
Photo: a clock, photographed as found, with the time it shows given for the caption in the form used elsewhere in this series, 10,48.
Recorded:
3,12
